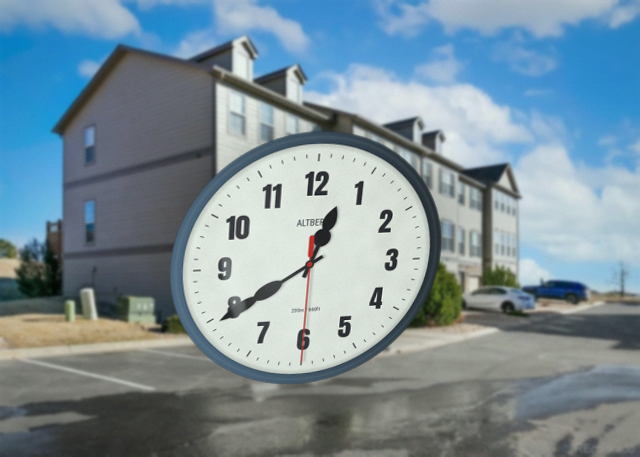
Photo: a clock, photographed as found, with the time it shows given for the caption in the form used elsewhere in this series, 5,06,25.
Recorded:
12,39,30
